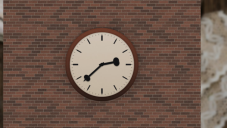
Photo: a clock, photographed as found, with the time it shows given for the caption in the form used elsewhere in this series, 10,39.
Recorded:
2,38
